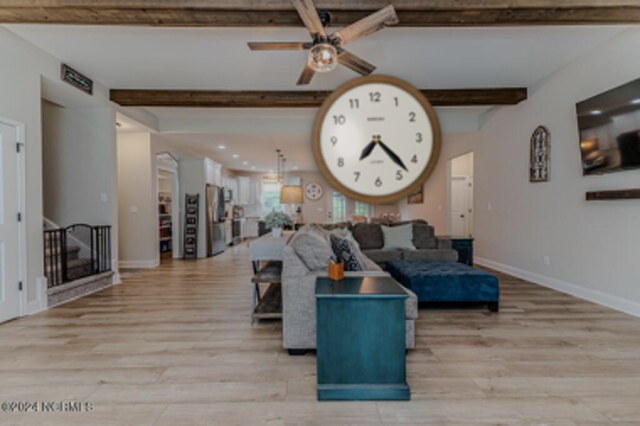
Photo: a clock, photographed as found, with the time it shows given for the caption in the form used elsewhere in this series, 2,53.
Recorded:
7,23
